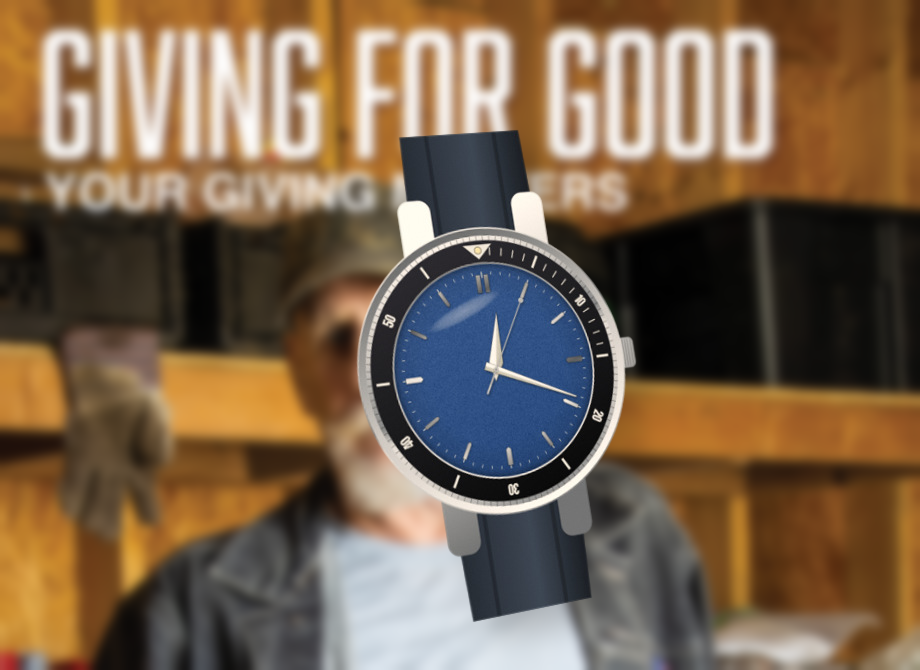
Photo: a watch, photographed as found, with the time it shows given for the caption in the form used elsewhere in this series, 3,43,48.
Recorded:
12,19,05
